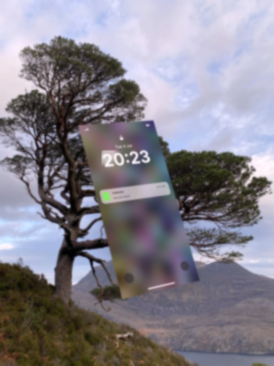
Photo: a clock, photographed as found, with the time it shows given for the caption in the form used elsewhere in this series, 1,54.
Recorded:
20,23
